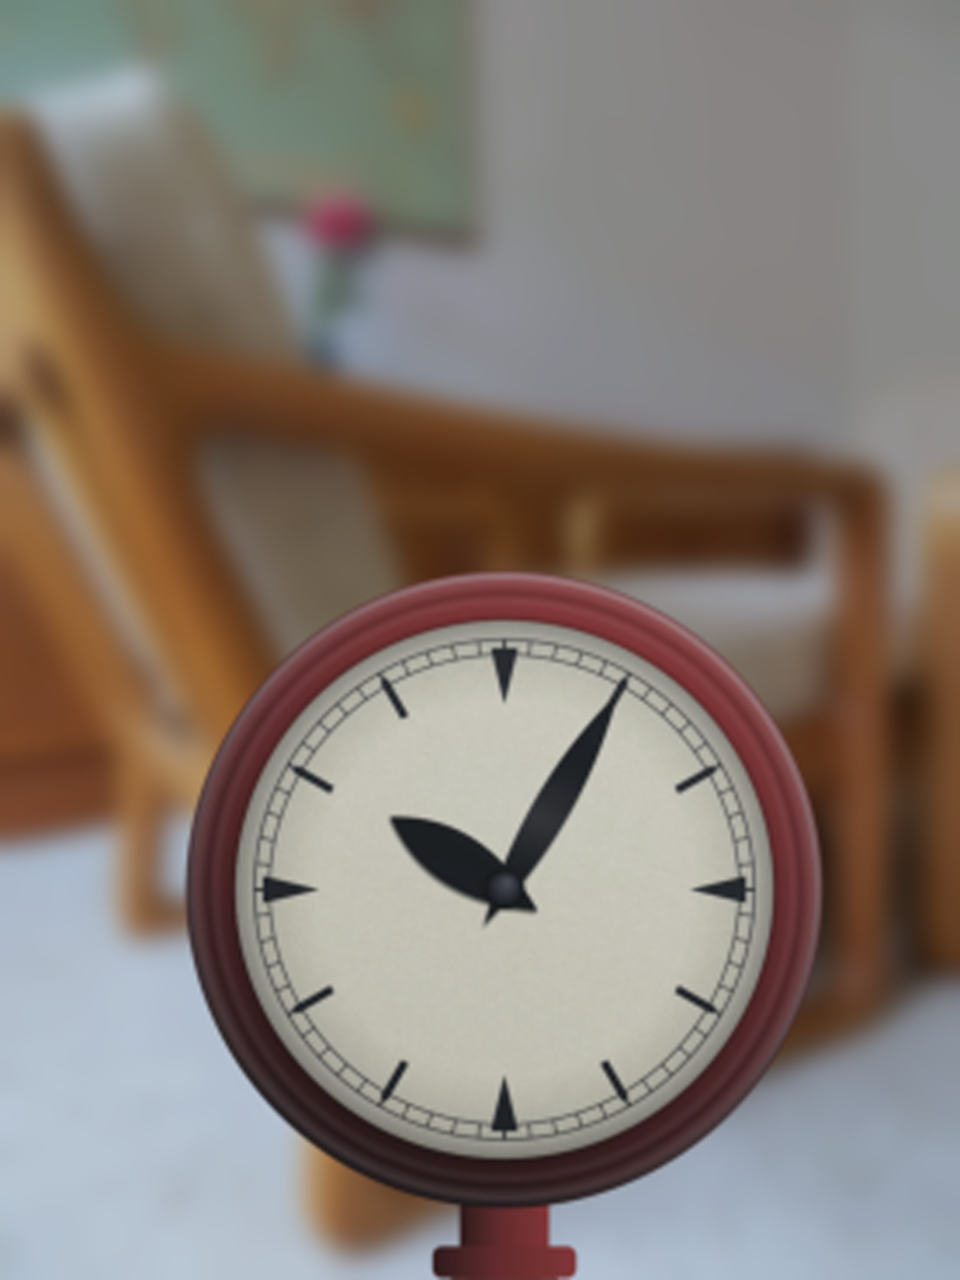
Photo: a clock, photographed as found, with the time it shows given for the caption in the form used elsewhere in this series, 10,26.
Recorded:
10,05
